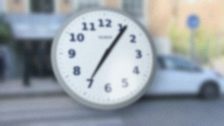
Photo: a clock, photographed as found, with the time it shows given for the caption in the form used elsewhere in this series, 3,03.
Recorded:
7,06
